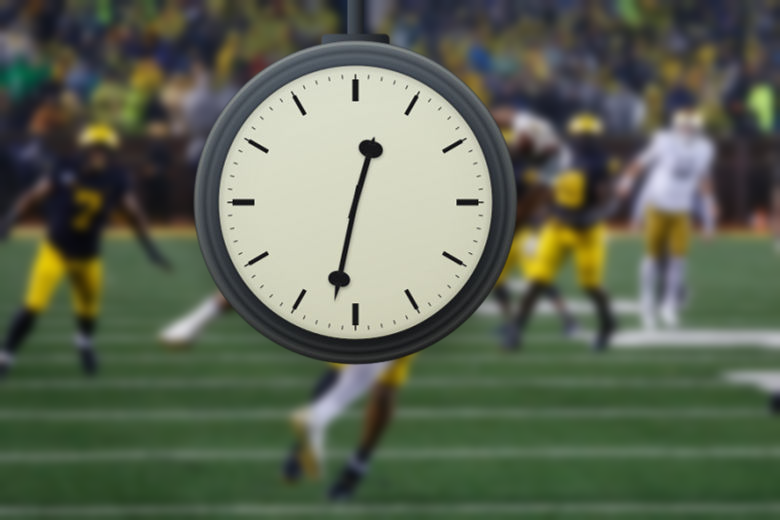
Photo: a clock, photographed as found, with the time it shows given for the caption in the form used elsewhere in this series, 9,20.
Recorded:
12,32
